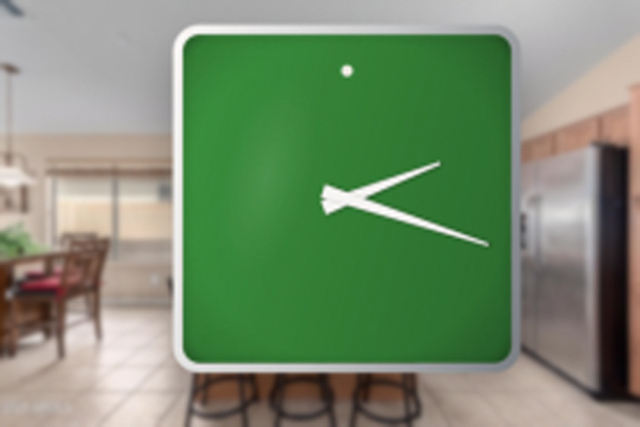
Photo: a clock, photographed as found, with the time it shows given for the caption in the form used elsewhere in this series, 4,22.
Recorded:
2,18
